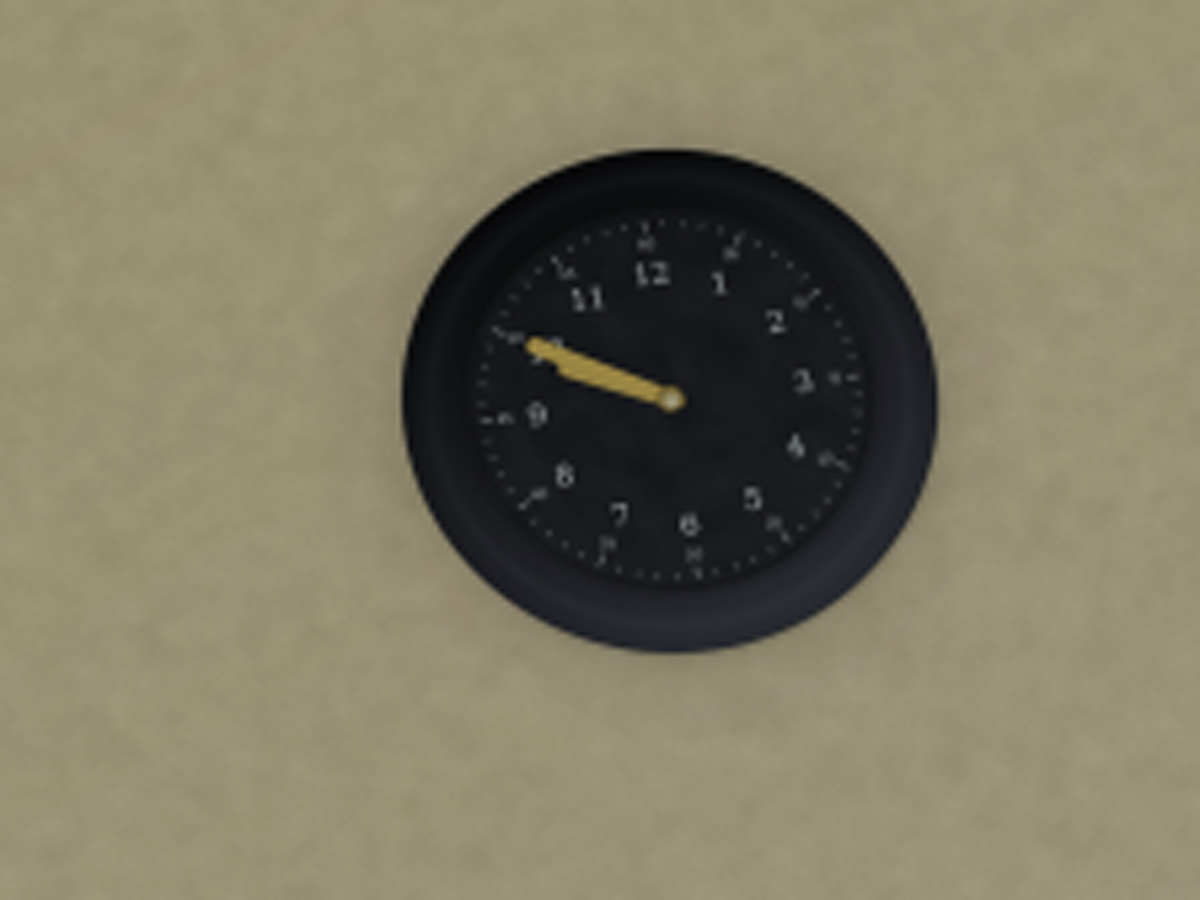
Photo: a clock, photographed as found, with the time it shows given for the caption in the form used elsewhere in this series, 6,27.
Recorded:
9,50
